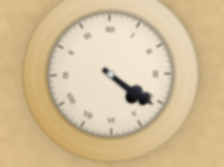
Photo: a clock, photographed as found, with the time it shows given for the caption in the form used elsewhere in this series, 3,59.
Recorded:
4,21
